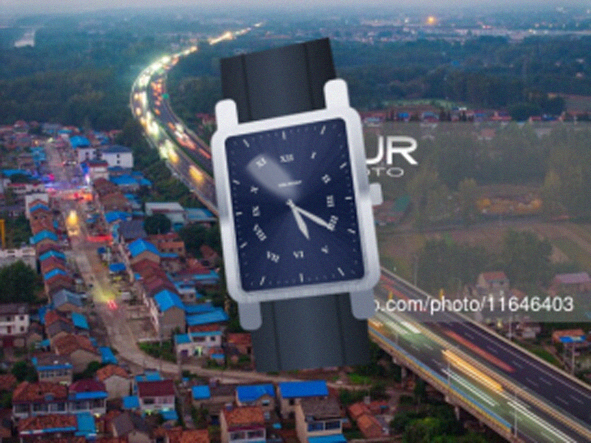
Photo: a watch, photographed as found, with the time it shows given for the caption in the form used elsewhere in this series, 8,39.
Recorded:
5,21
